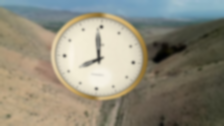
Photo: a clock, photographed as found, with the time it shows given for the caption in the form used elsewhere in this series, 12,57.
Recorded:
7,59
